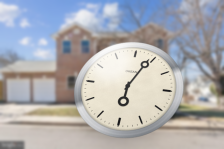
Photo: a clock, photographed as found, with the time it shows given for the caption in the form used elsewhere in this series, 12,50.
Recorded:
6,04
